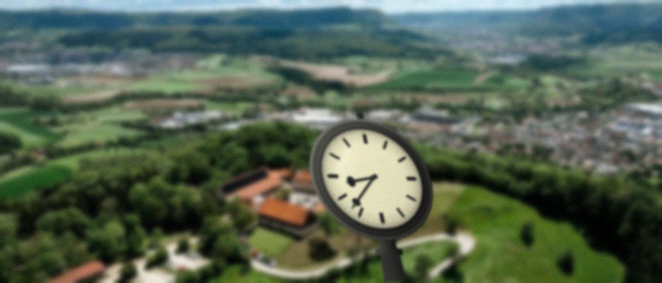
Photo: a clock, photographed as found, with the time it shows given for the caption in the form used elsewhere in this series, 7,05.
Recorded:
8,37
